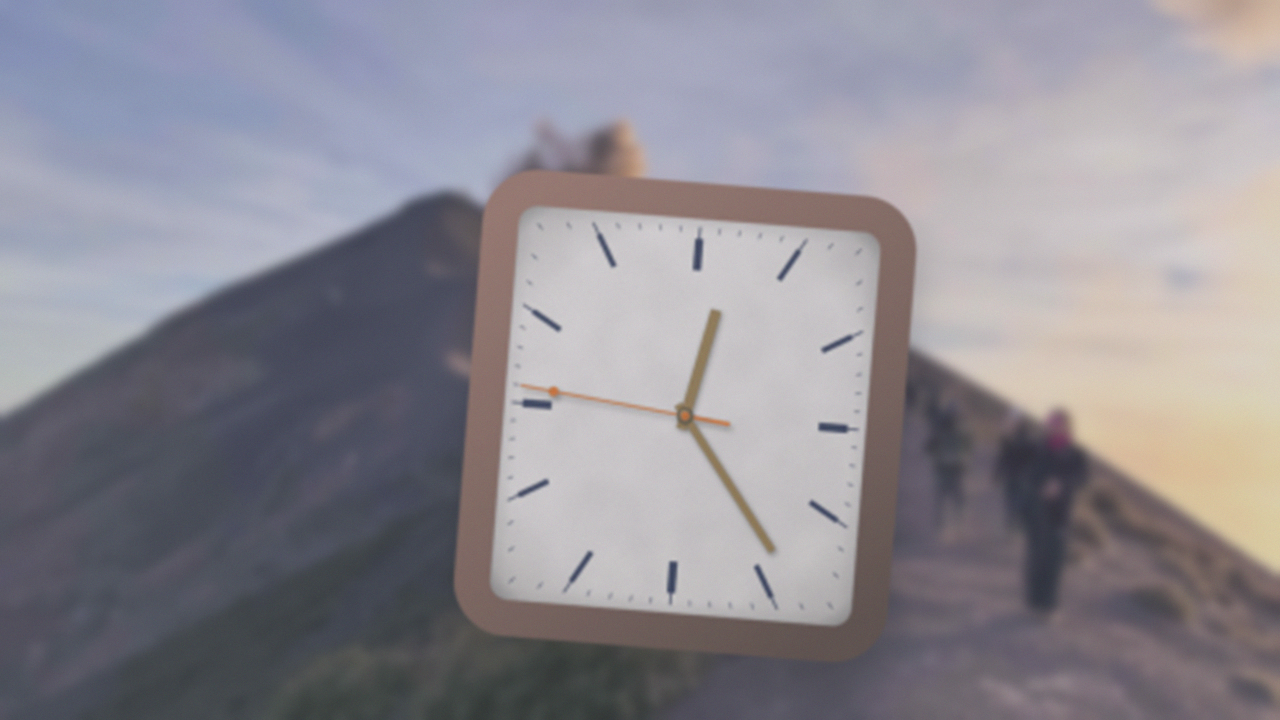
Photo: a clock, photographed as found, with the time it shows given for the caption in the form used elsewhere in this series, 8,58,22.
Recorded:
12,23,46
